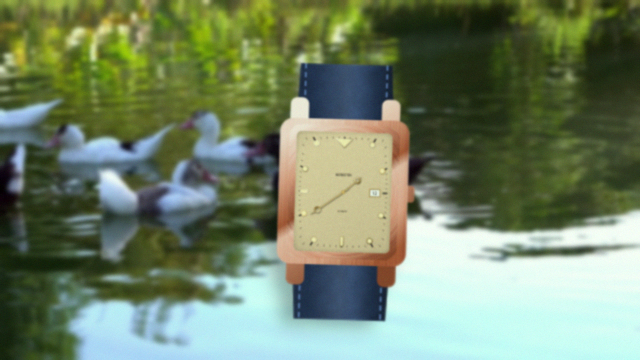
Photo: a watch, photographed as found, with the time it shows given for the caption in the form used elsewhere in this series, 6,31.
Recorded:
1,39
